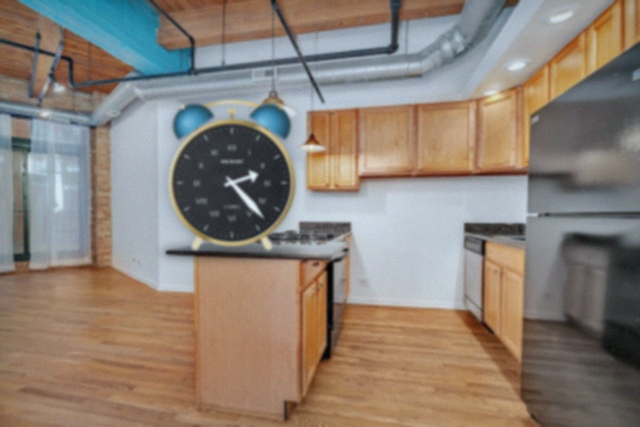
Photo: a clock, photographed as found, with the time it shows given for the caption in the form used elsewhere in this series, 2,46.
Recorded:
2,23
